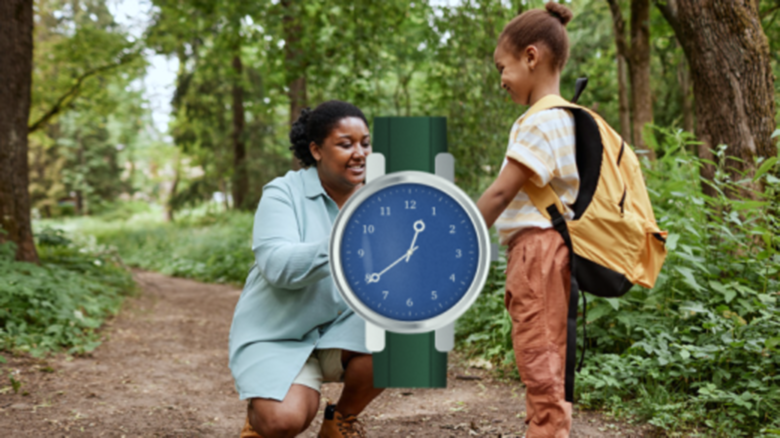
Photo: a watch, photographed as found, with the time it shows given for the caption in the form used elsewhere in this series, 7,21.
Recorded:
12,39
